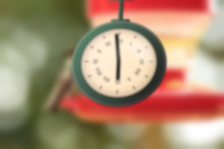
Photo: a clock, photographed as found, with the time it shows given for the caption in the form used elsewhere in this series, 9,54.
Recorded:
5,59
